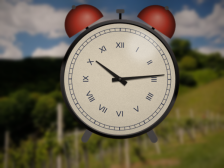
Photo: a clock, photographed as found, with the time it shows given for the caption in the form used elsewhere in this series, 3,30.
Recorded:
10,14
